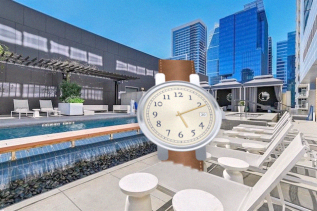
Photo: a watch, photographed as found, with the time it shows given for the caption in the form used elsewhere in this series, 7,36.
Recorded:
5,11
